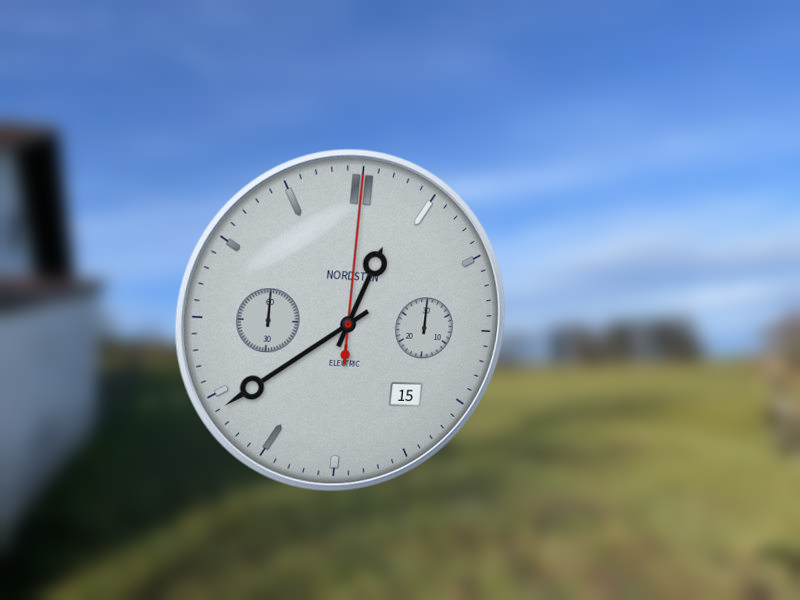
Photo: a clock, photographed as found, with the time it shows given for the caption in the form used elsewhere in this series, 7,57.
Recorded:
12,39
